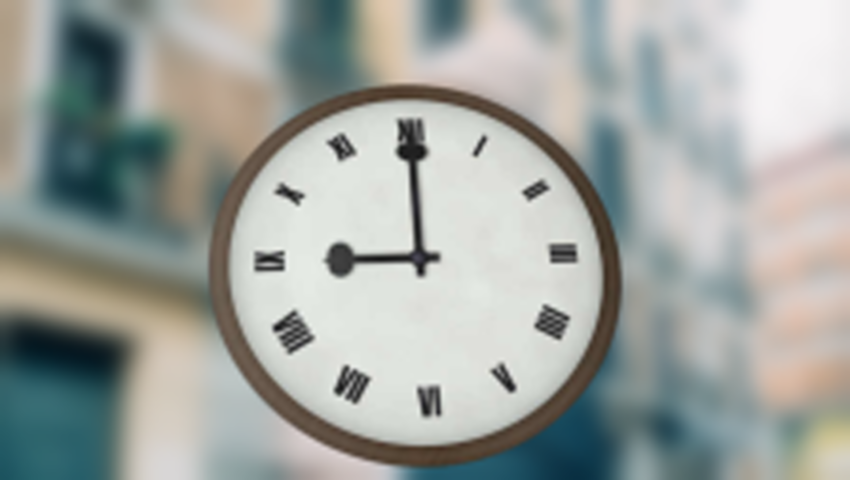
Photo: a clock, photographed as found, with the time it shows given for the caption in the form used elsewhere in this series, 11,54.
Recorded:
9,00
